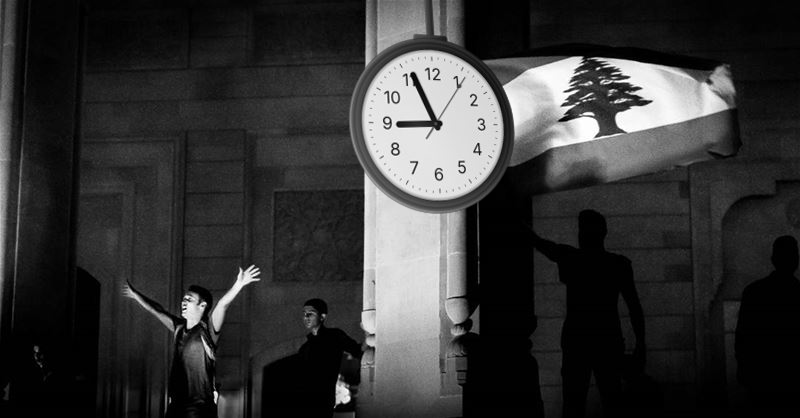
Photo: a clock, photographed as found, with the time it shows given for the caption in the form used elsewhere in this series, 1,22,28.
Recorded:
8,56,06
